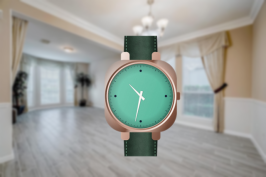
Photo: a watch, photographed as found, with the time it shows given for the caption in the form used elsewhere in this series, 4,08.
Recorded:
10,32
